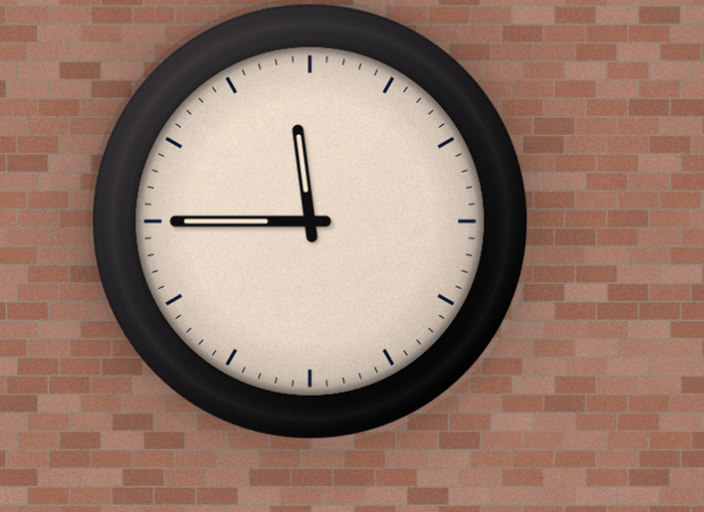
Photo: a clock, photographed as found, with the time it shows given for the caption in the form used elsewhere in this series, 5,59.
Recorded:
11,45
